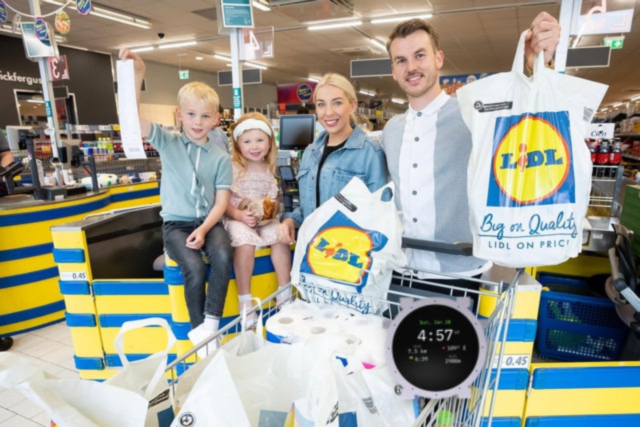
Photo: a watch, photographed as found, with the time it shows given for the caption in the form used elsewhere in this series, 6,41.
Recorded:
4,57
